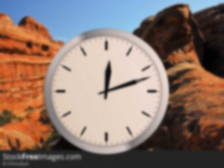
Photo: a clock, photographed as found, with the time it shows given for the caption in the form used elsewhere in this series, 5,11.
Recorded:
12,12
